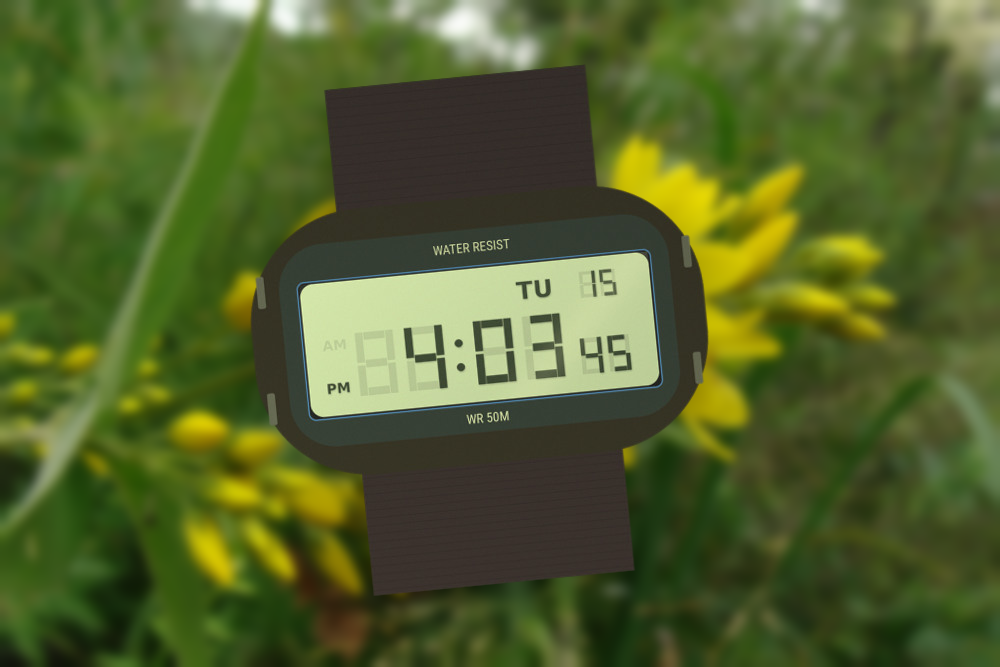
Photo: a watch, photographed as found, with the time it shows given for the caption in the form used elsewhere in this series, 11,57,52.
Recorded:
4,03,45
